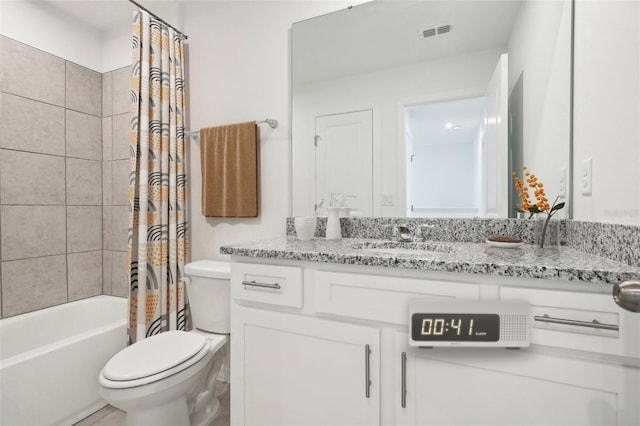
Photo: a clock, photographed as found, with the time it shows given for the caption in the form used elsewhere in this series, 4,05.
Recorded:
0,41
